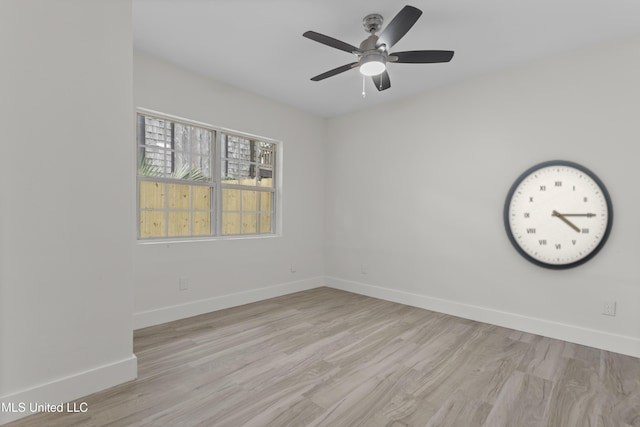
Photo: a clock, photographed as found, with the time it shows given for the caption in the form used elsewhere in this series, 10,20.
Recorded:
4,15
